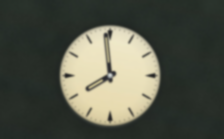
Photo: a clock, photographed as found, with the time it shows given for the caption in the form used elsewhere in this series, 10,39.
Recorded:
7,59
